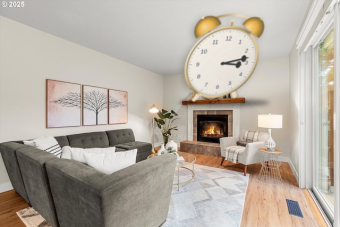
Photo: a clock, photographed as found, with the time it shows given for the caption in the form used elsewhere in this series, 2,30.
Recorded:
3,13
